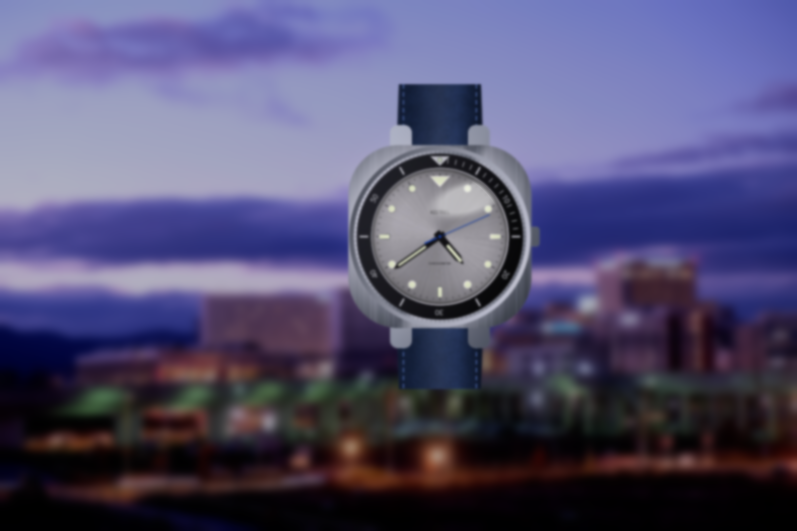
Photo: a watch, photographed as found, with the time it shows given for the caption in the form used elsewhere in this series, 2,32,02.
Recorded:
4,39,11
